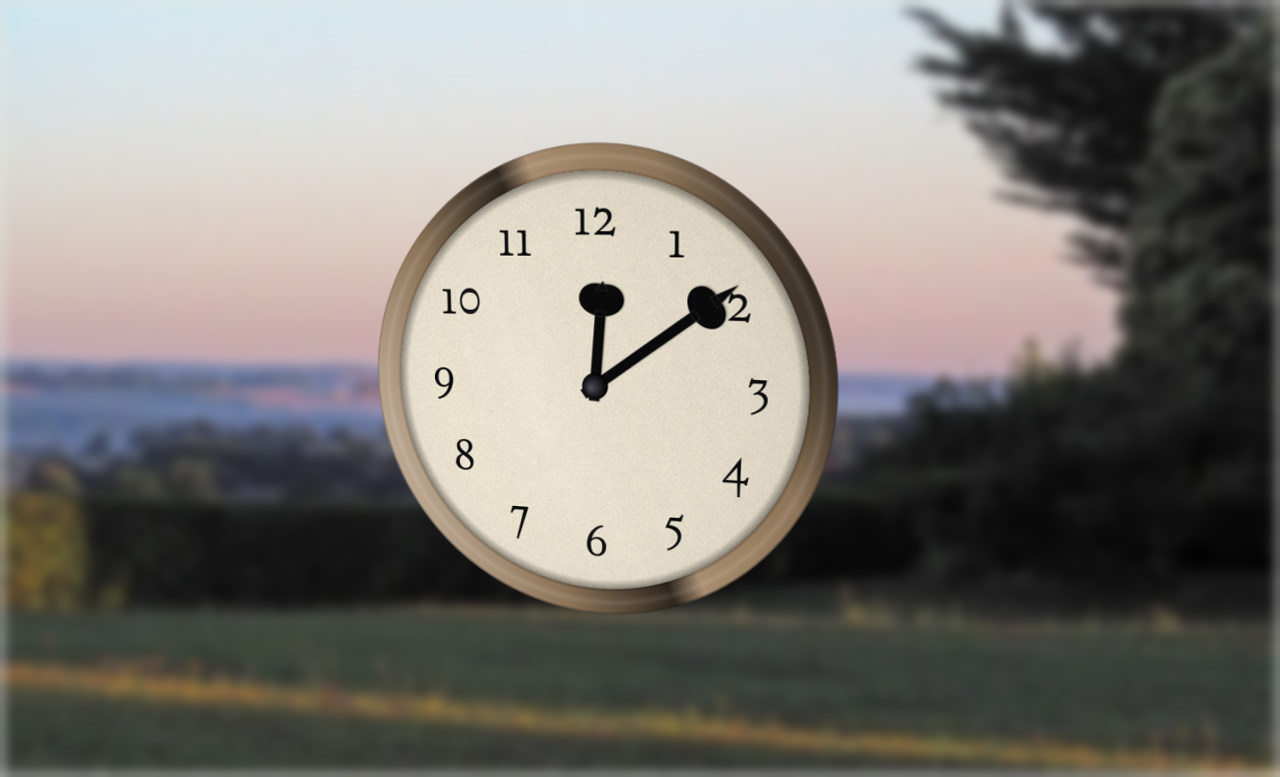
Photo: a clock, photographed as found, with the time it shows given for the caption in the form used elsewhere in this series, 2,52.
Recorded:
12,09
